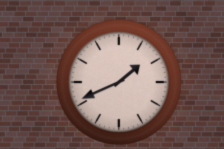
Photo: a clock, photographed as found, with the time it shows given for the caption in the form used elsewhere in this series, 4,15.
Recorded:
1,41
